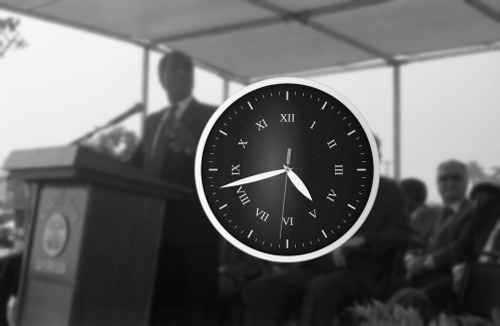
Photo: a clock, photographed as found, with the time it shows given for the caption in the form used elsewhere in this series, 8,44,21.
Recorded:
4,42,31
